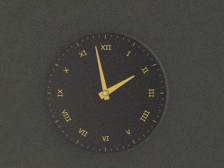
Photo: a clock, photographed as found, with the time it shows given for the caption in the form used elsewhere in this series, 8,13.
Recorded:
1,58
